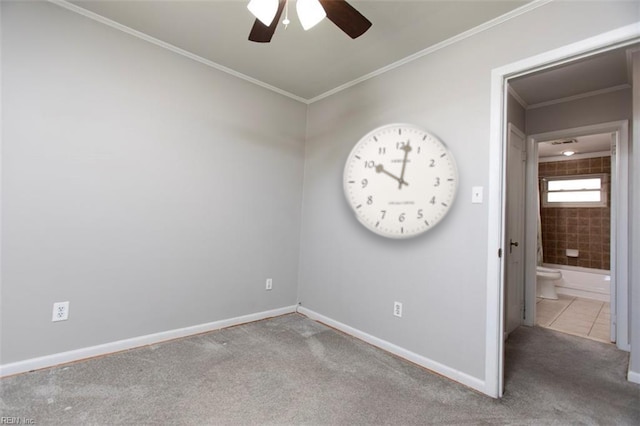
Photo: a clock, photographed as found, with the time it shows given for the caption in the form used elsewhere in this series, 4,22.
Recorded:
10,02
